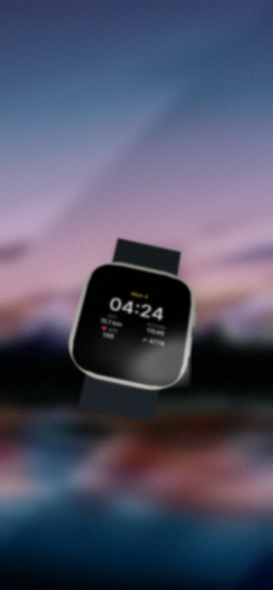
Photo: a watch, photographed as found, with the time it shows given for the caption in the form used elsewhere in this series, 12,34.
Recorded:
4,24
